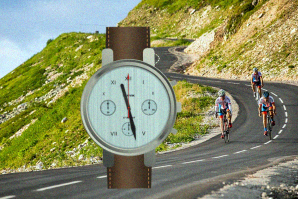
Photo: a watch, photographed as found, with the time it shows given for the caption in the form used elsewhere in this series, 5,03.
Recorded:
11,28
